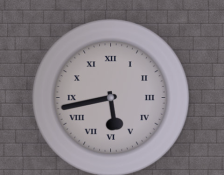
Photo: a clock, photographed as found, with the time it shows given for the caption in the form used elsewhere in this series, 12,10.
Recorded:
5,43
